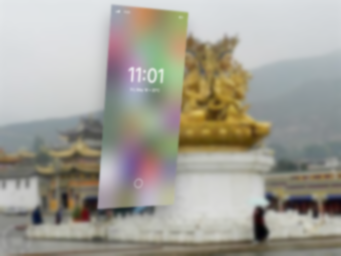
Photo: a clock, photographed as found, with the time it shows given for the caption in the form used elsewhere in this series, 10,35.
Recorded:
11,01
